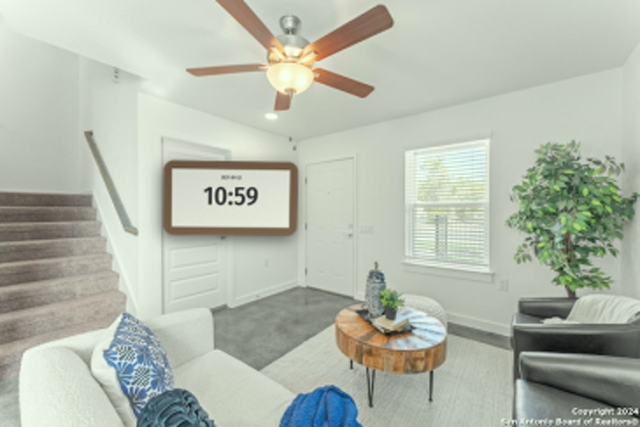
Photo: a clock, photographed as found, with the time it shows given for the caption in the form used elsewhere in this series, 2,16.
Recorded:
10,59
